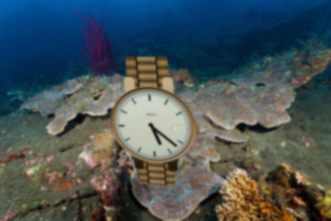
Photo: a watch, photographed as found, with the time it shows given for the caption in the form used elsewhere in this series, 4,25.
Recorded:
5,22
